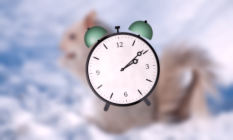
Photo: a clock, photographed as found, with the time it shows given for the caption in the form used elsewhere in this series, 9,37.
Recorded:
2,09
